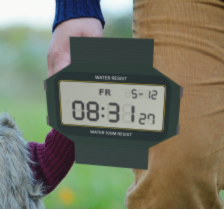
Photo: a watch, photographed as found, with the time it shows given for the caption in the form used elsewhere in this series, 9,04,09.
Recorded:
8,31,27
